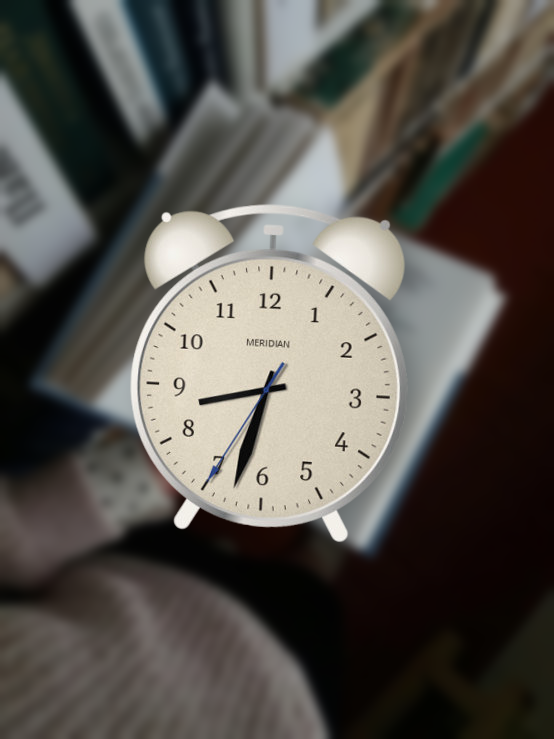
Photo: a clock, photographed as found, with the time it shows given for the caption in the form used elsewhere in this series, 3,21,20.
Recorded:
8,32,35
